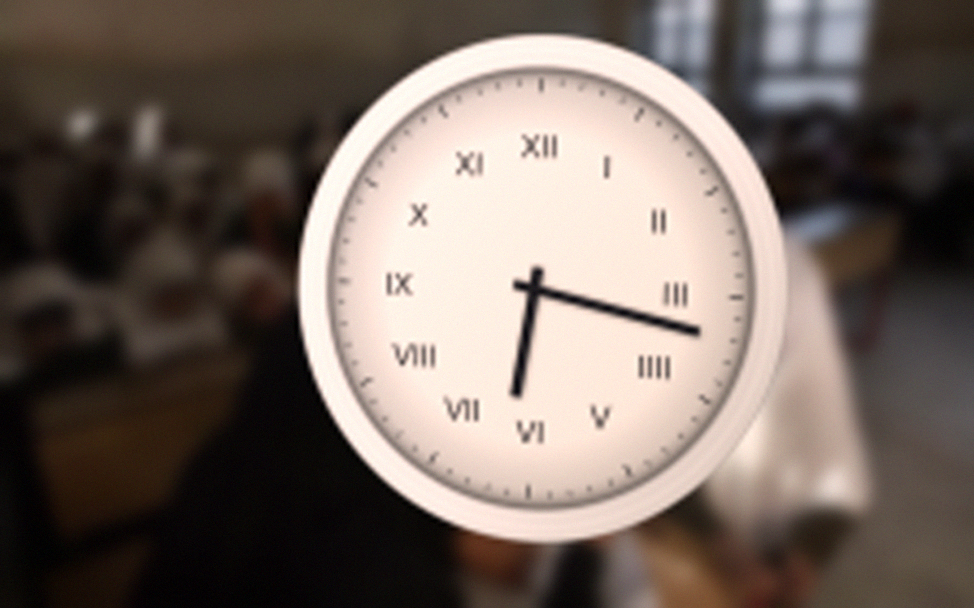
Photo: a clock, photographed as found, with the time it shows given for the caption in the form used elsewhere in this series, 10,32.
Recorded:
6,17
